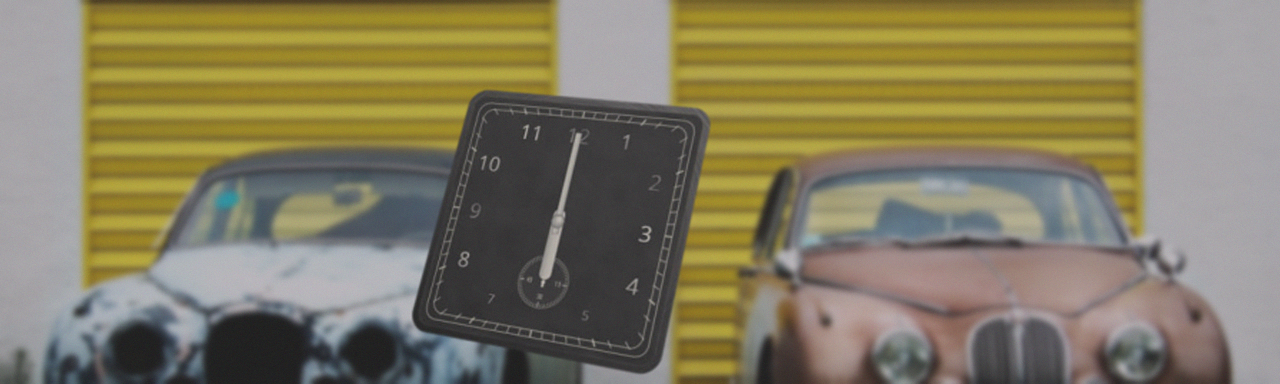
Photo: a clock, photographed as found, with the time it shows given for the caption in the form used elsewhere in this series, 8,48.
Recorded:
6,00
